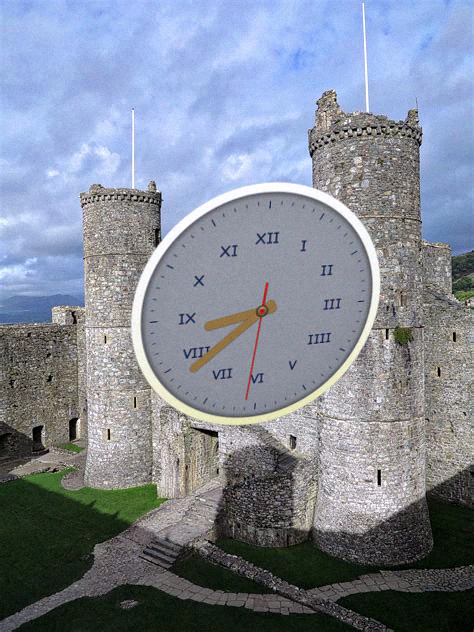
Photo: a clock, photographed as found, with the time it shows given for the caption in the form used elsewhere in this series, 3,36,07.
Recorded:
8,38,31
